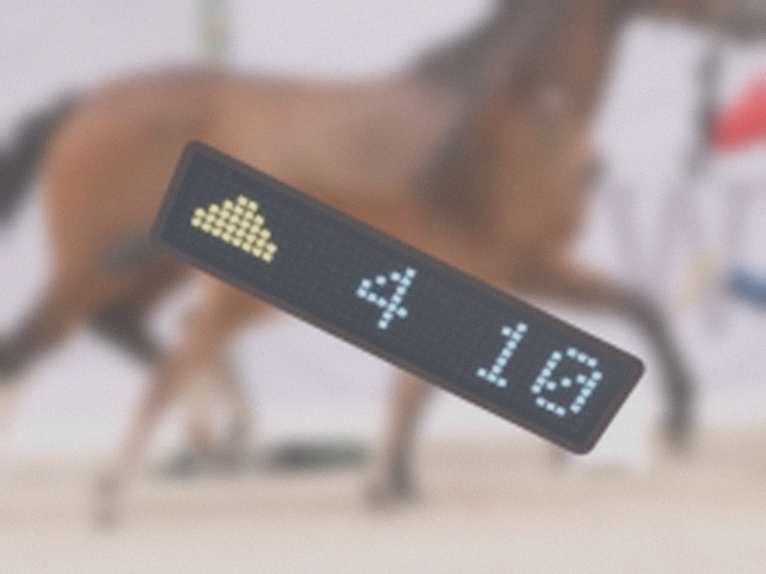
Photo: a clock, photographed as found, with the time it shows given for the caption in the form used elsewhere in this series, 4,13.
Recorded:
4,10
